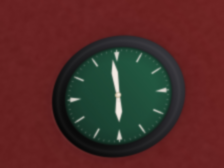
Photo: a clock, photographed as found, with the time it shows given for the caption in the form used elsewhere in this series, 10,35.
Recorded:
5,59
